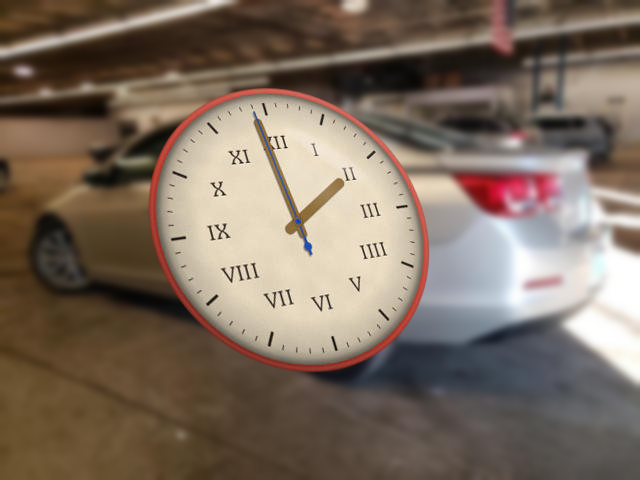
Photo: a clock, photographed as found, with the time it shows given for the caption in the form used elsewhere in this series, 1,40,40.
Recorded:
1,58,59
